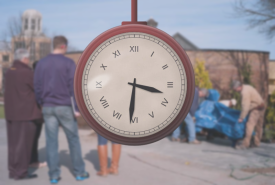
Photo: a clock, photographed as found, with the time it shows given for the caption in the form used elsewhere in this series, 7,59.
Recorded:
3,31
